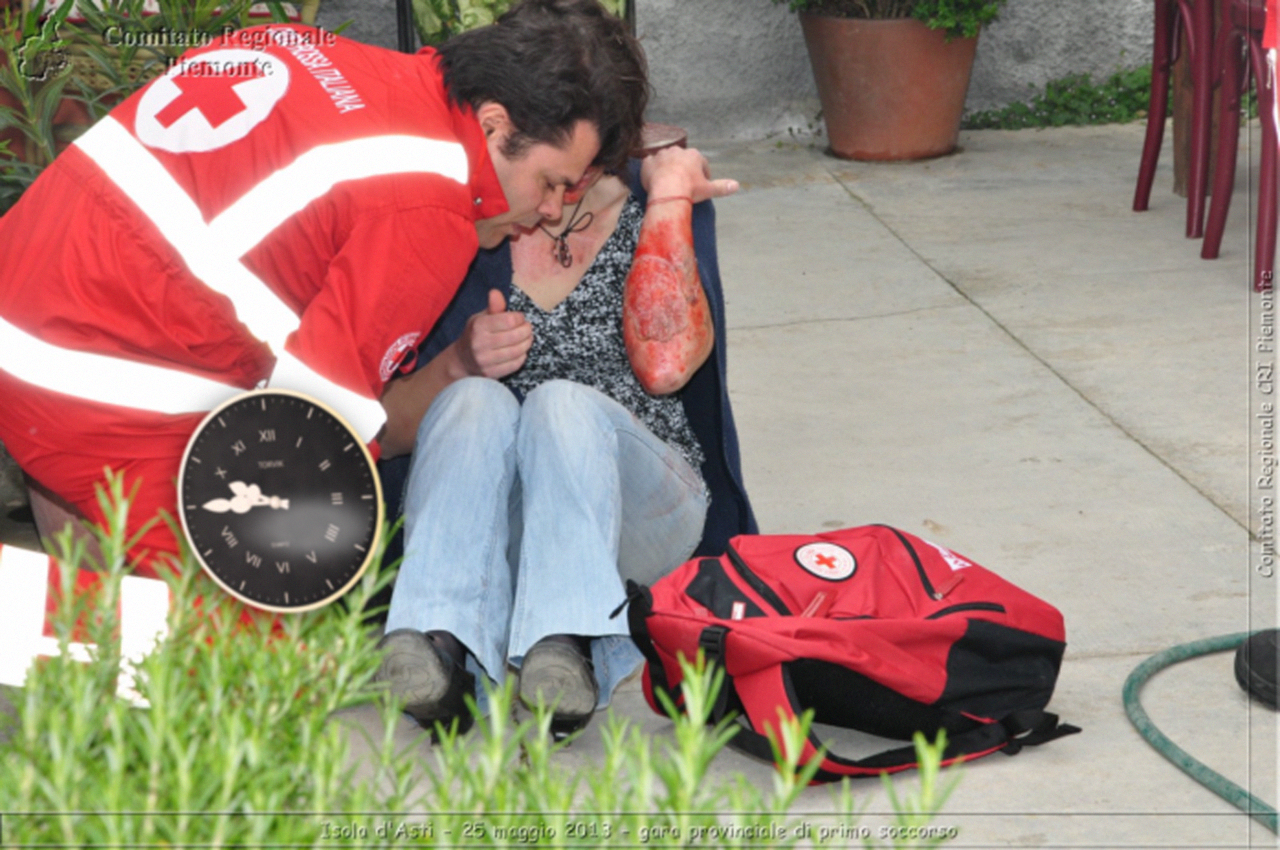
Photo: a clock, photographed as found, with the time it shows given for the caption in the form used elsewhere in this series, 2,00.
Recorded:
9,45
